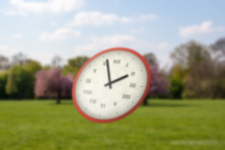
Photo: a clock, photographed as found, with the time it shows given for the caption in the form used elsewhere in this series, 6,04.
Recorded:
1,56
